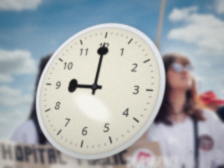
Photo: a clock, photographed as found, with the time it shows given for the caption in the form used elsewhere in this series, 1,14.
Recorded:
9,00
